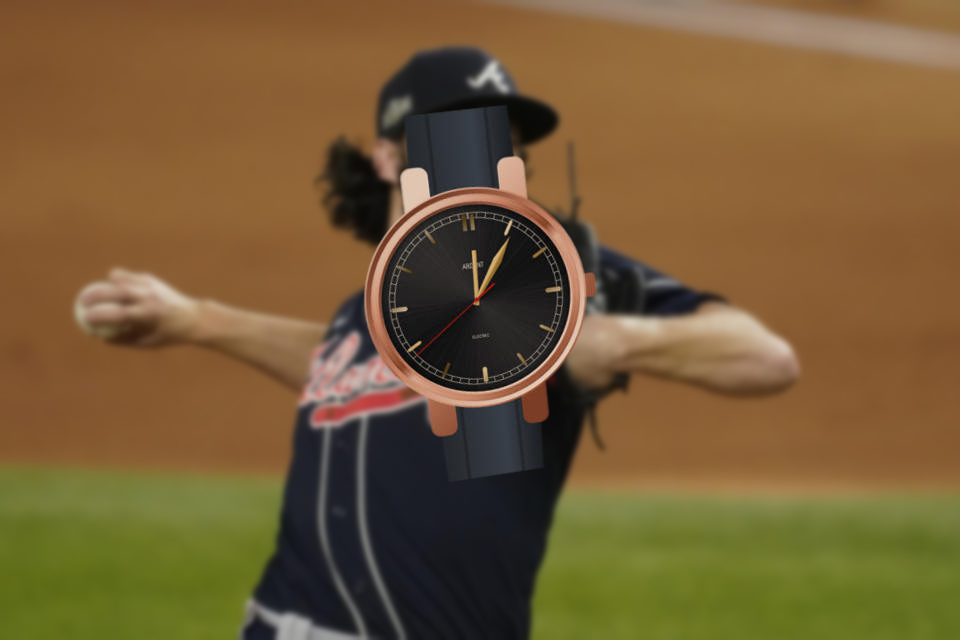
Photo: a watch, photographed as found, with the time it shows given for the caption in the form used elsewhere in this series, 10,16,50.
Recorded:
12,05,39
